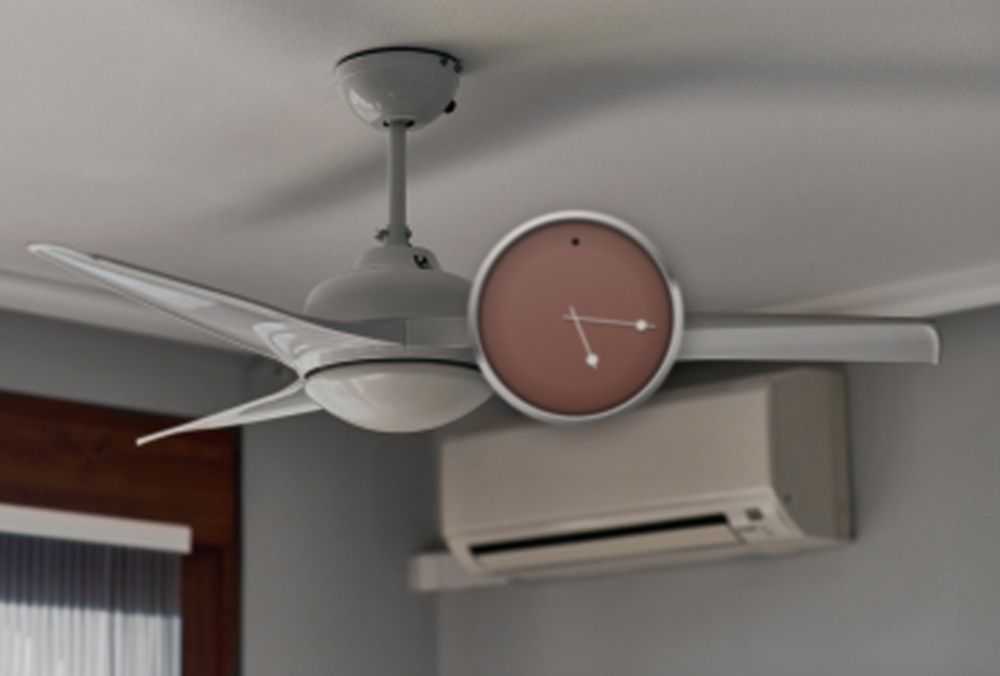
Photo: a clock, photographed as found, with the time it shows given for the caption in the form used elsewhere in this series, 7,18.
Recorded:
5,16
